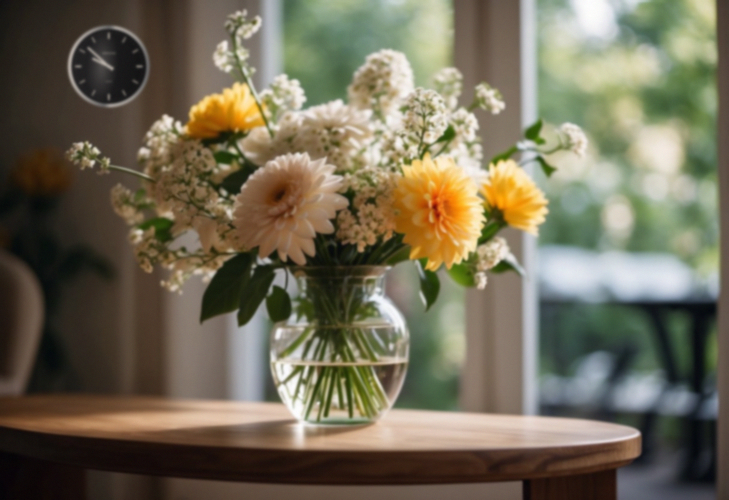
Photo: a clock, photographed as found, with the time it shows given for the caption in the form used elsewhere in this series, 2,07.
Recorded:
9,52
